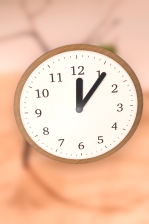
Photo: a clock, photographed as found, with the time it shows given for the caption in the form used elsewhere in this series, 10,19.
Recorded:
12,06
